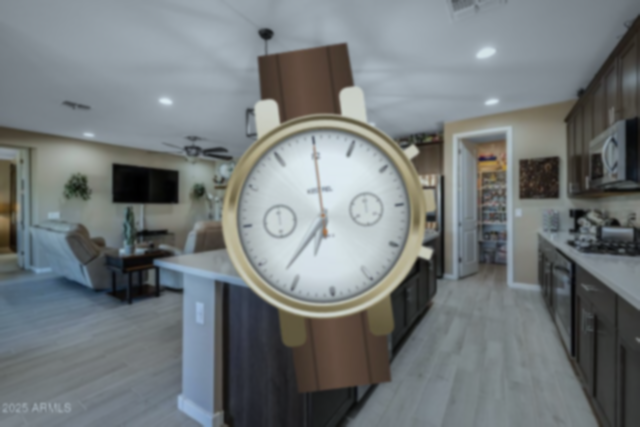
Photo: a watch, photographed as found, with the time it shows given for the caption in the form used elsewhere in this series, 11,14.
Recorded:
6,37
